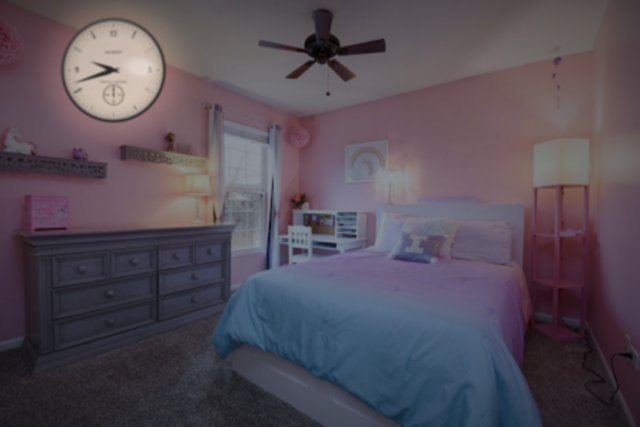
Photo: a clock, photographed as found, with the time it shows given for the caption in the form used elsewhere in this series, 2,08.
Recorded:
9,42
